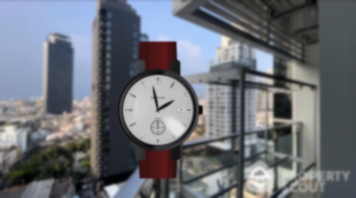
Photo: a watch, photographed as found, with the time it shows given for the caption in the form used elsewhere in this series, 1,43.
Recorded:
1,58
